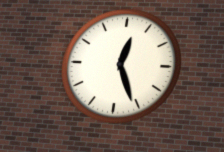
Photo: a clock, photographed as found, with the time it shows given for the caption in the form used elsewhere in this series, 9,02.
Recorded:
12,26
